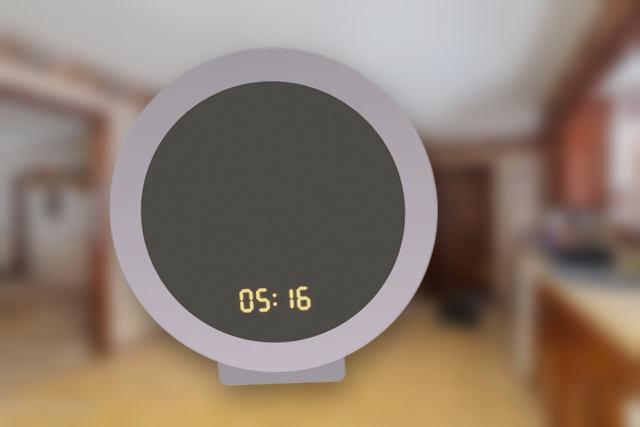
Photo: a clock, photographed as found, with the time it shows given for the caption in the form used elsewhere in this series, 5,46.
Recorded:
5,16
